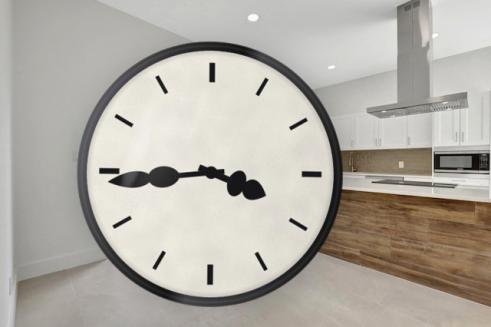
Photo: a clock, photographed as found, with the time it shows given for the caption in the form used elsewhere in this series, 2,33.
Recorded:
3,44
